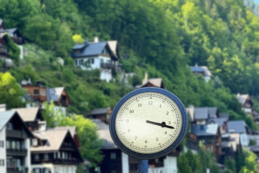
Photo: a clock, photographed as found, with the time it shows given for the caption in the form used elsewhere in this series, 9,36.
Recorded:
3,17
